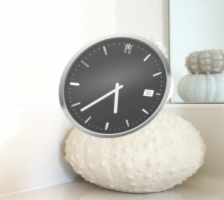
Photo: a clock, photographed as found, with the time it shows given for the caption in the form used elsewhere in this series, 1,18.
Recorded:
5,38
